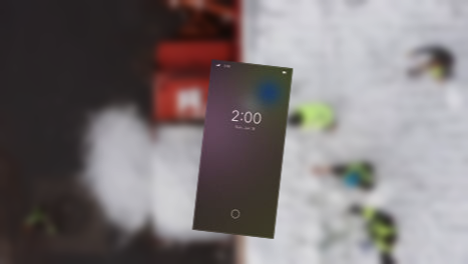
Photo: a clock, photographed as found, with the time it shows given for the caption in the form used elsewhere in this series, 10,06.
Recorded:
2,00
